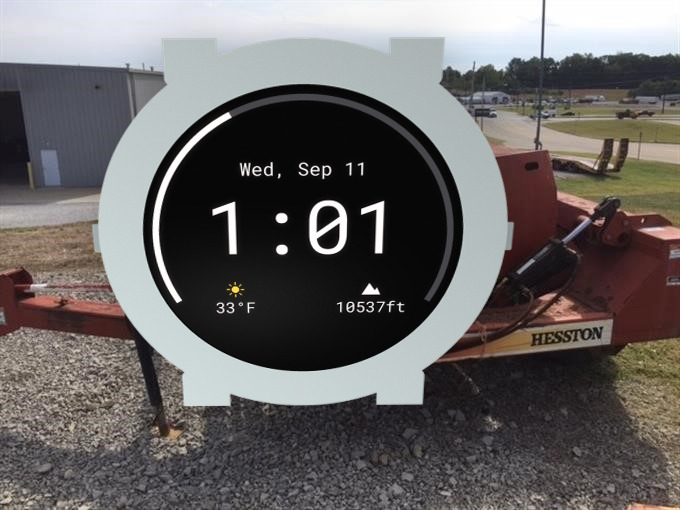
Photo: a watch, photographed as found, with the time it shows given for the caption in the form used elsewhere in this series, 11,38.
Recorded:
1,01
